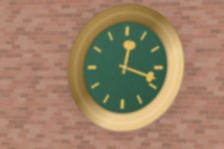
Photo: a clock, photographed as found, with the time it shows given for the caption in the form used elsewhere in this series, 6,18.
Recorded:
12,18
